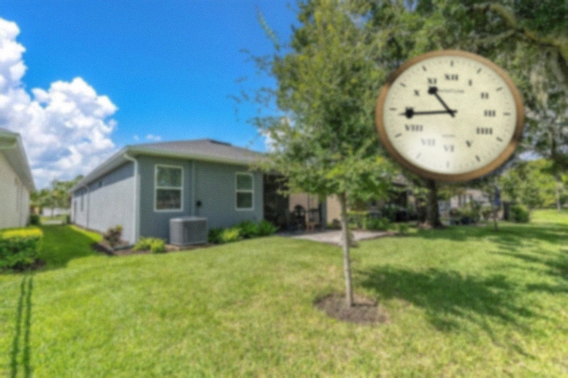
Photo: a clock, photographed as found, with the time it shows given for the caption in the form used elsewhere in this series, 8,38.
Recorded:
10,44
